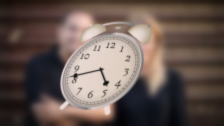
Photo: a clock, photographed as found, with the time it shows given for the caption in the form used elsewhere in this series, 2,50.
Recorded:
4,42
